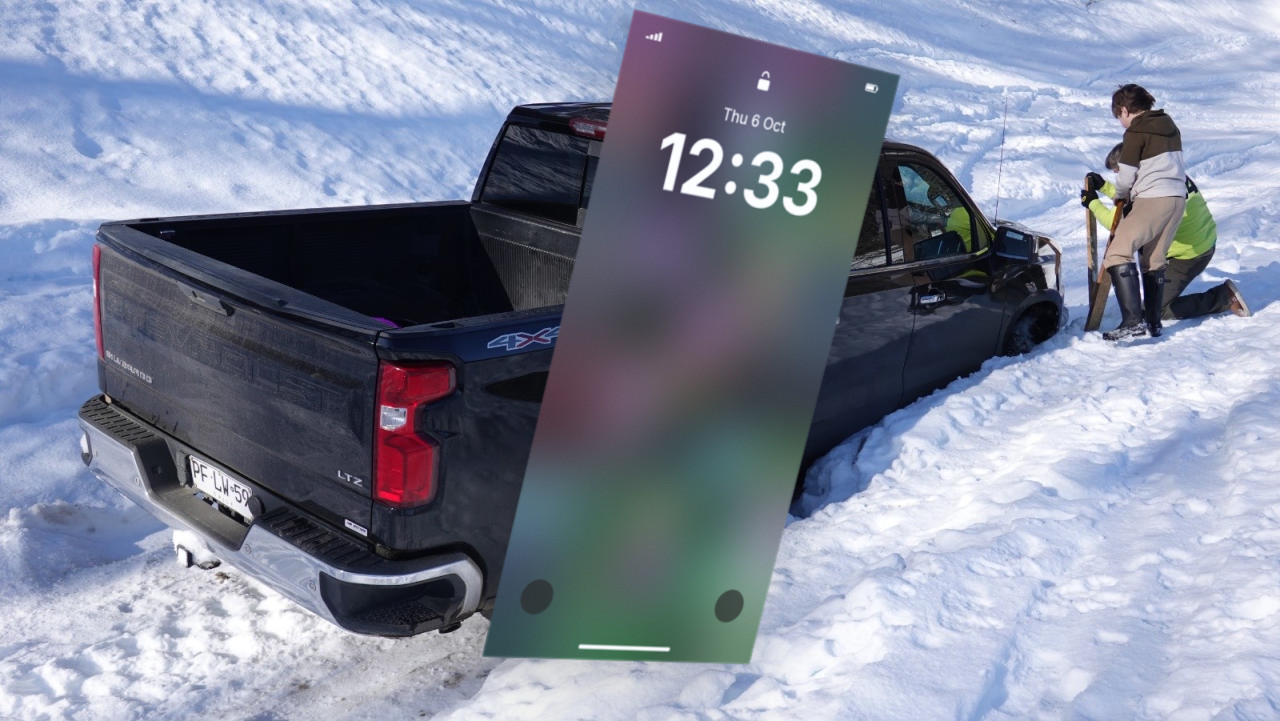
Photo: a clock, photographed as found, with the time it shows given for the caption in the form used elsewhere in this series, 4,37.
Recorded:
12,33
